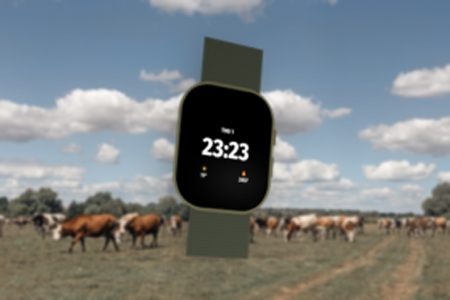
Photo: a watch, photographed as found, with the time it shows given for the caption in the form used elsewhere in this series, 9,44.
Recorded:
23,23
